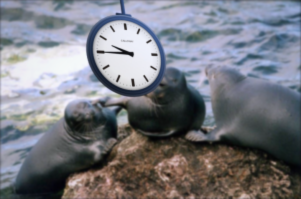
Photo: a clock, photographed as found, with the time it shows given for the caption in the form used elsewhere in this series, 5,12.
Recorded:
9,45
